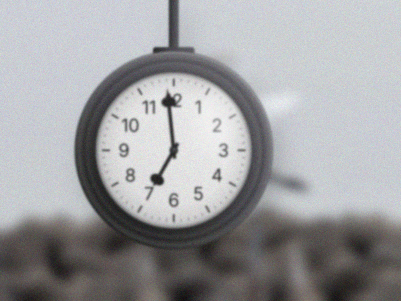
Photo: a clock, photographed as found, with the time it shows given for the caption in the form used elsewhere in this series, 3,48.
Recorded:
6,59
